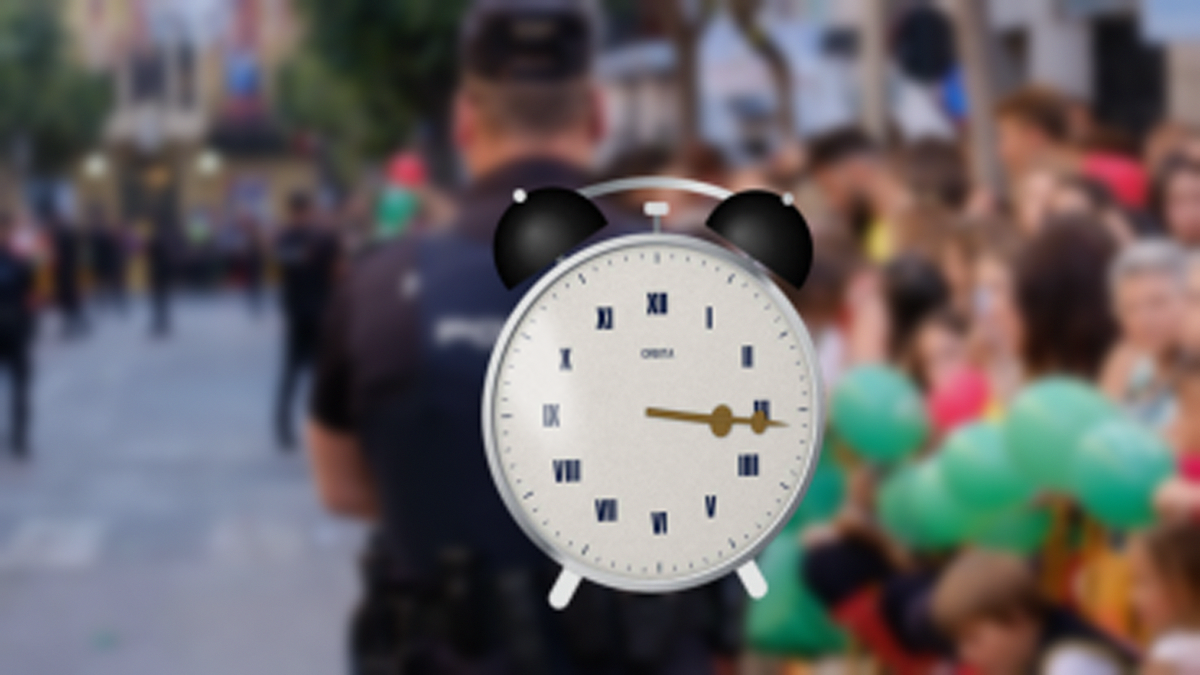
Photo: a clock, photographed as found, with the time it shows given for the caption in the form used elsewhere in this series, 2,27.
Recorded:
3,16
